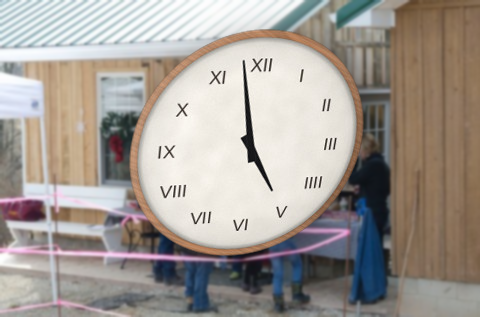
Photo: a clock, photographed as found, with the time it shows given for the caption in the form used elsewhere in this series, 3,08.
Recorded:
4,58
